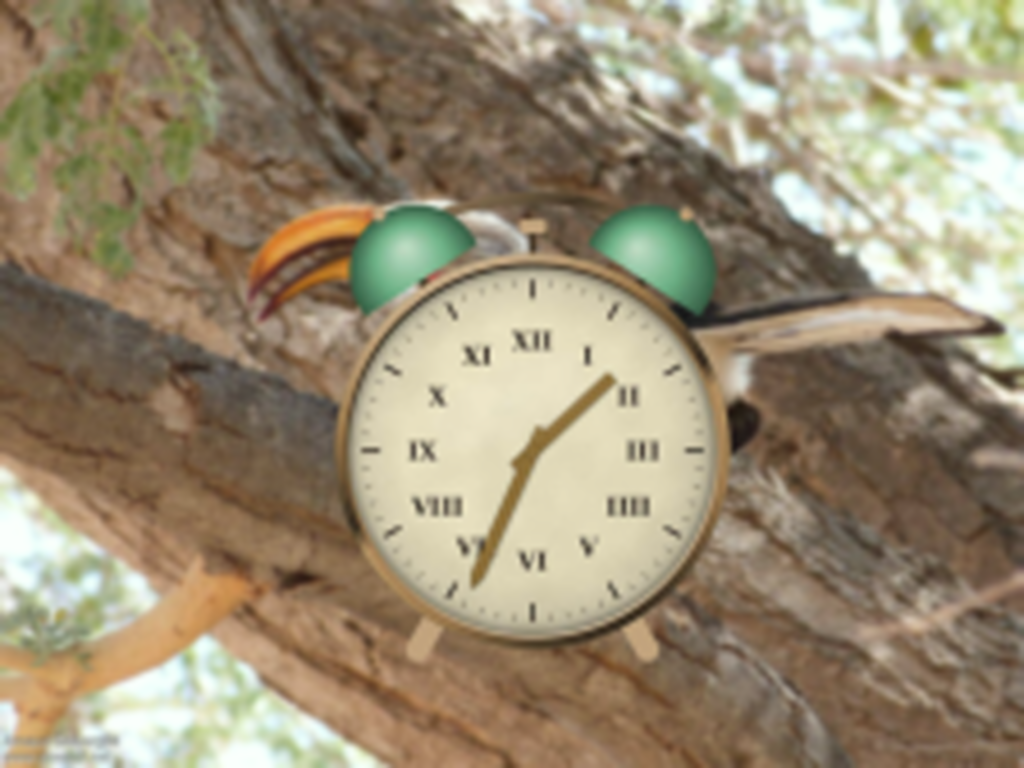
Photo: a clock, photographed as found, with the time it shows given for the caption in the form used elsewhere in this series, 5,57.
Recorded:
1,34
